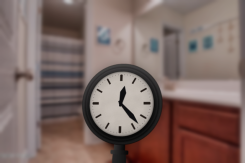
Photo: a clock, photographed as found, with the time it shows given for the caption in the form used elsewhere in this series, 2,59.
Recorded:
12,23
